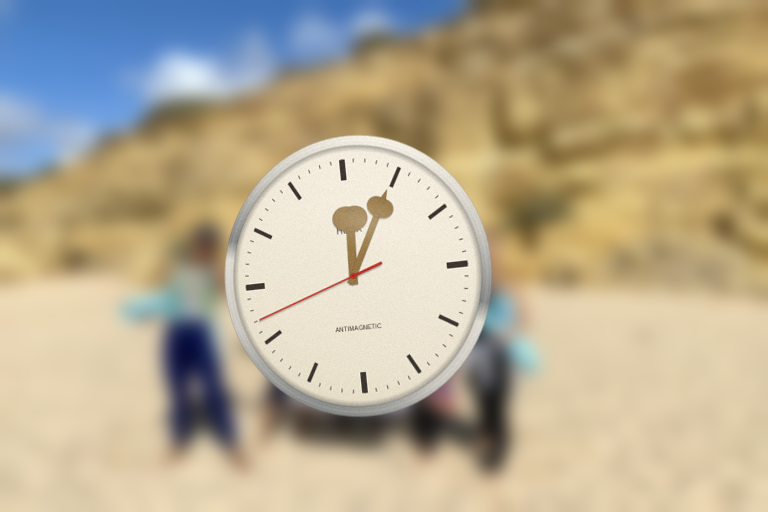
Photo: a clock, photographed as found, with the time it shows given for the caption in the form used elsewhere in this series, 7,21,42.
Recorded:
12,04,42
